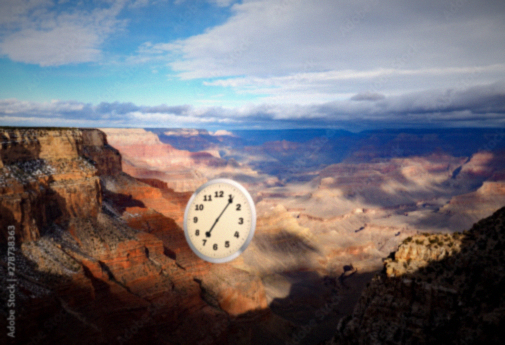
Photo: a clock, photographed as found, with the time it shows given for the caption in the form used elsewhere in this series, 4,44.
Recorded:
7,06
